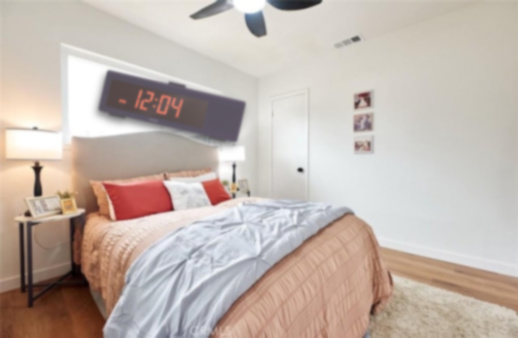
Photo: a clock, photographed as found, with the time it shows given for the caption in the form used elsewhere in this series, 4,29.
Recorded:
12,04
